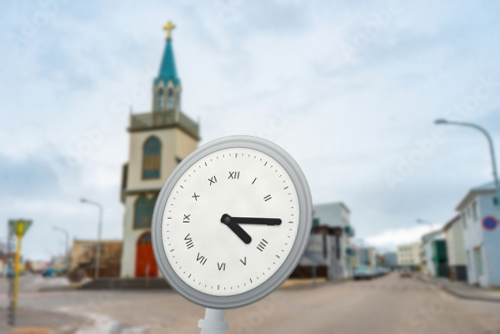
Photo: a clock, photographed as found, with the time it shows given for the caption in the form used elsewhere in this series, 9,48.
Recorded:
4,15
